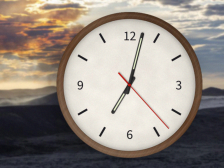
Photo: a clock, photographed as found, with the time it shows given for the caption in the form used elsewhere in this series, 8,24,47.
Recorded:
7,02,23
